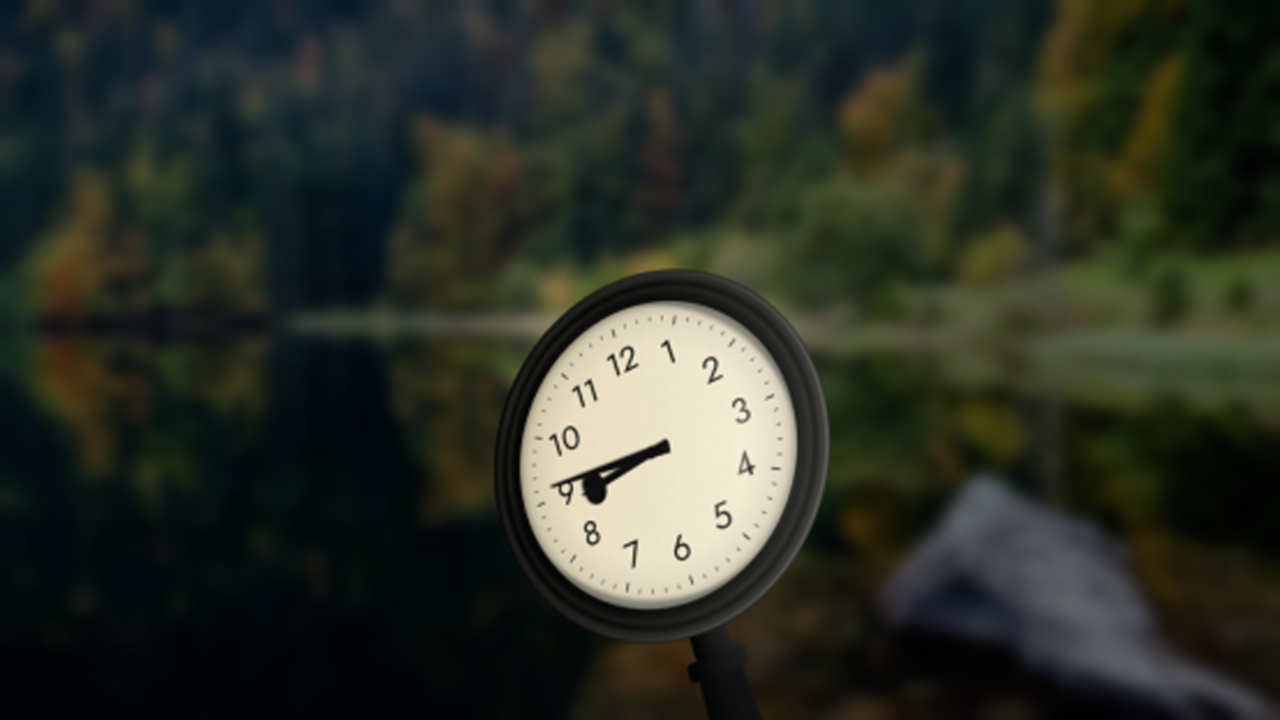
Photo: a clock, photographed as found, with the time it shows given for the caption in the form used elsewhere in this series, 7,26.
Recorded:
8,46
